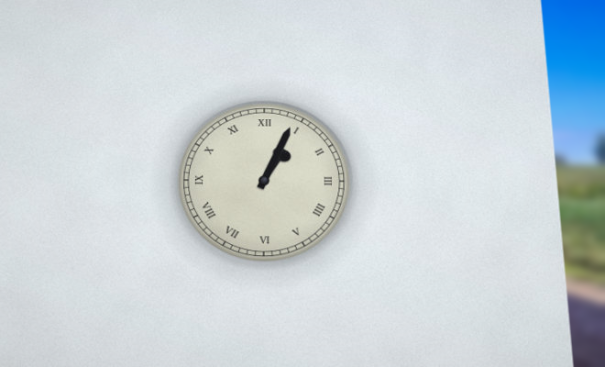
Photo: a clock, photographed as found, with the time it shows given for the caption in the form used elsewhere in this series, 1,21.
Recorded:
1,04
